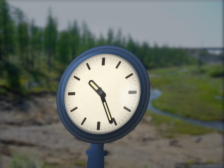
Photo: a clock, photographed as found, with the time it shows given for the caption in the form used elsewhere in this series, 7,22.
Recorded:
10,26
